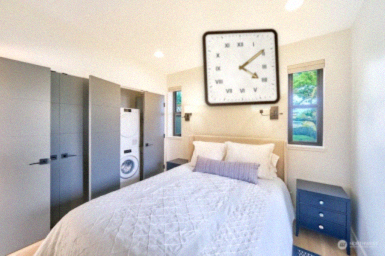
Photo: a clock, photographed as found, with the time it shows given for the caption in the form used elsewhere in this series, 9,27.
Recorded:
4,09
